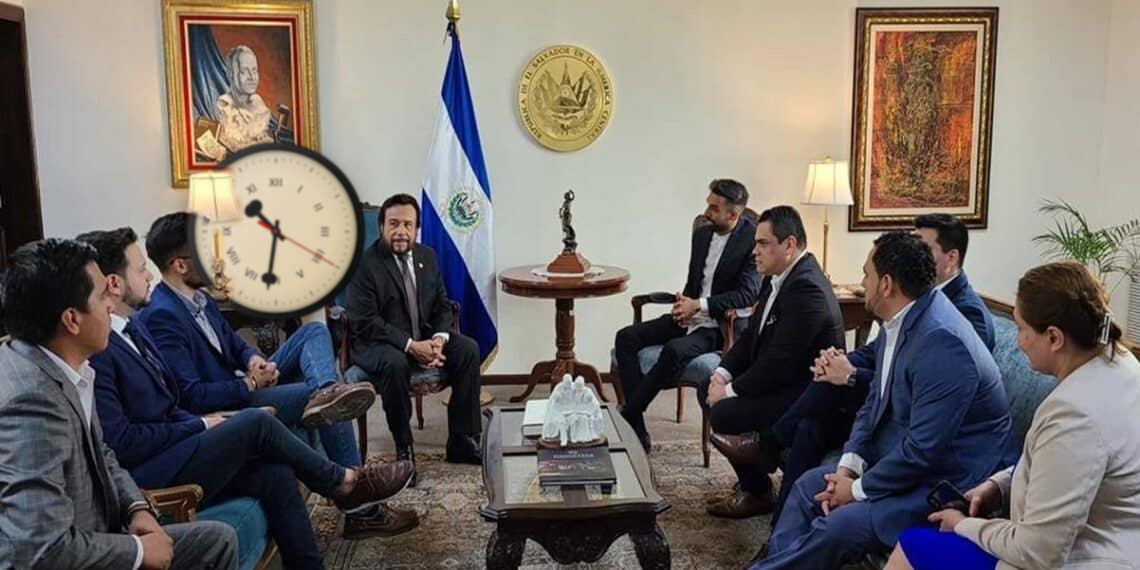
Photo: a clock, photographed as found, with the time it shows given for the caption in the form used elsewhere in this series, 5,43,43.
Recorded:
10,31,20
